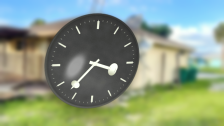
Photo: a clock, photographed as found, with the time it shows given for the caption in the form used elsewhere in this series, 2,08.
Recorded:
3,37
